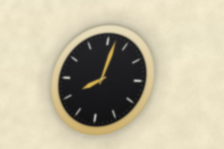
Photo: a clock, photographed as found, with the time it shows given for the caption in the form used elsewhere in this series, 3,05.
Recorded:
8,02
